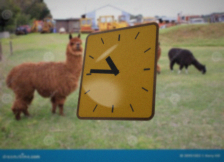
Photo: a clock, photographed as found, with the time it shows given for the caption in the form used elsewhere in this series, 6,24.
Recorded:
10,46
